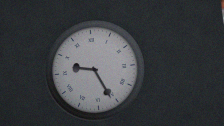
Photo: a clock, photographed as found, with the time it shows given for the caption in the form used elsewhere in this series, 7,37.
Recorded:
9,26
